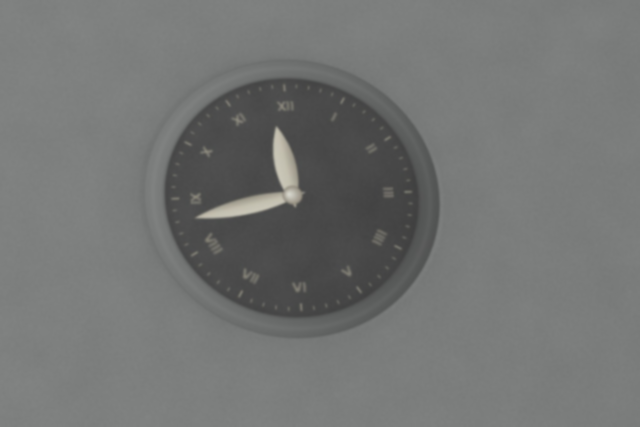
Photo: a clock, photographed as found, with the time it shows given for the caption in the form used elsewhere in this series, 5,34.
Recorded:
11,43
